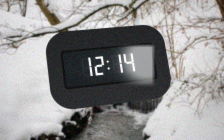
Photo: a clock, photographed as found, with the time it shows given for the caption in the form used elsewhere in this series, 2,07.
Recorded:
12,14
